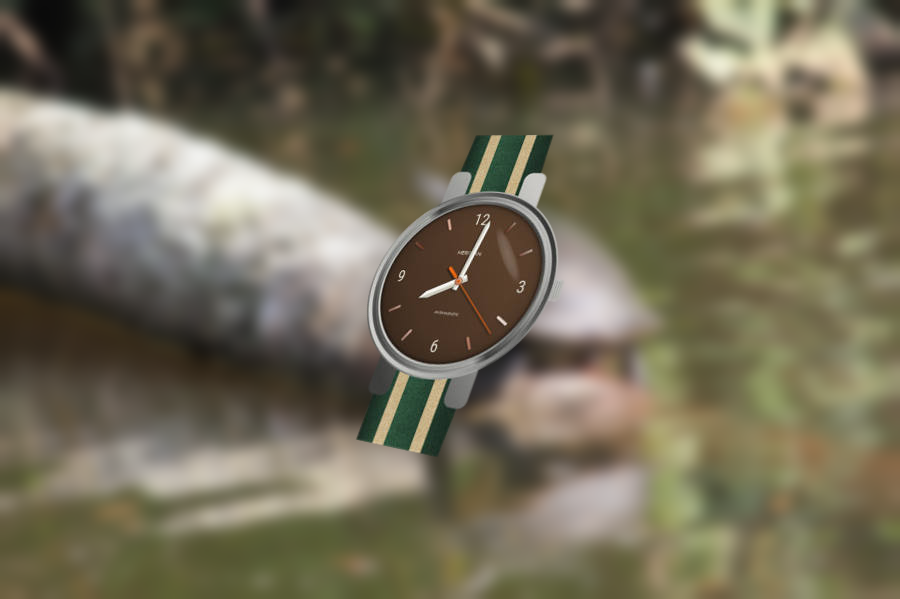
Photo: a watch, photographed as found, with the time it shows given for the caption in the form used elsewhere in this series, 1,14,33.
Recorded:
8,01,22
